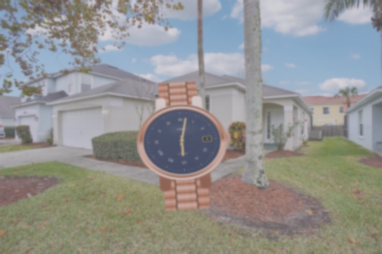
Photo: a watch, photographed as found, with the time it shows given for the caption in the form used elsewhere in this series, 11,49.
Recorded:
6,02
